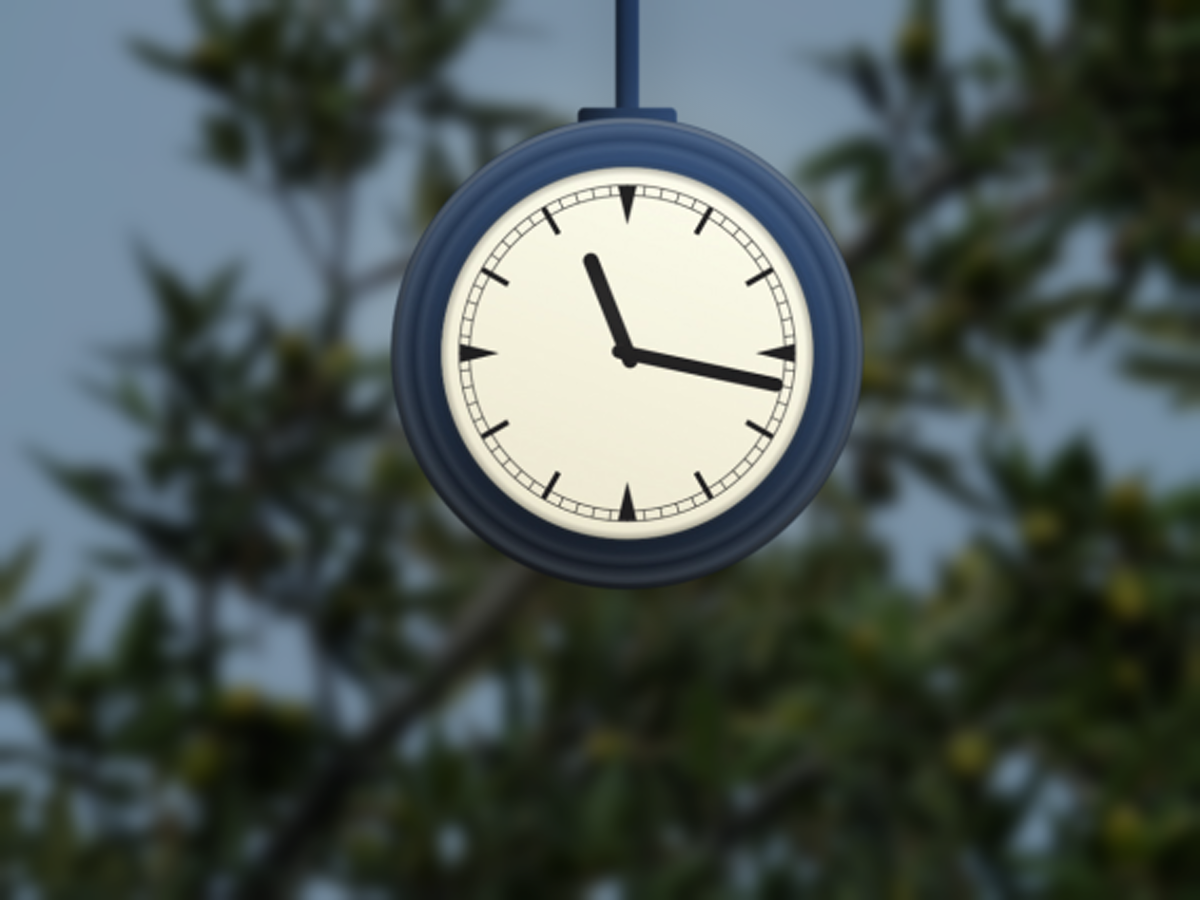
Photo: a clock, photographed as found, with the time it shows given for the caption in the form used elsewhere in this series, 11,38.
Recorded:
11,17
